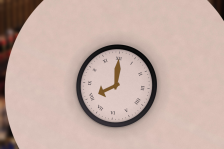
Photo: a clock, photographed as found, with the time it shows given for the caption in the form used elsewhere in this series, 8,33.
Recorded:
8,00
